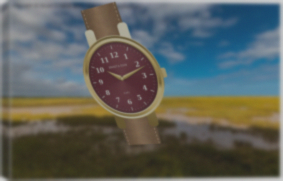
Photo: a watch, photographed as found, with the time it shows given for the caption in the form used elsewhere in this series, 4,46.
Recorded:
10,12
